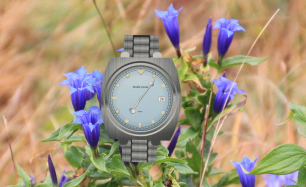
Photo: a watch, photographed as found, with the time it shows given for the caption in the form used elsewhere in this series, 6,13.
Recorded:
7,06
